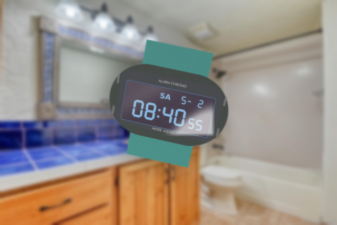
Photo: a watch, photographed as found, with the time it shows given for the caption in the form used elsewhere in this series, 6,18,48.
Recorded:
8,40,55
